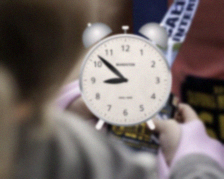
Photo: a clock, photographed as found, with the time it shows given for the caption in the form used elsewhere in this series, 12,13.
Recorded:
8,52
